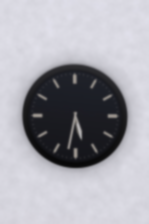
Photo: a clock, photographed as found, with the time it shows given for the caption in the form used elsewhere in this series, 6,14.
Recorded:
5,32
